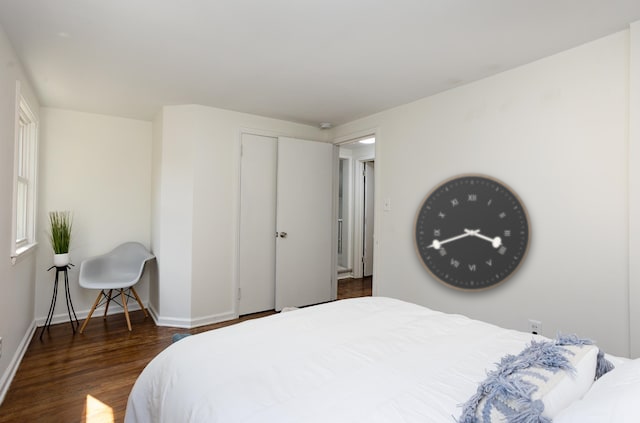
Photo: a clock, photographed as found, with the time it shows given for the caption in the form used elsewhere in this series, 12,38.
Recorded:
3,42
